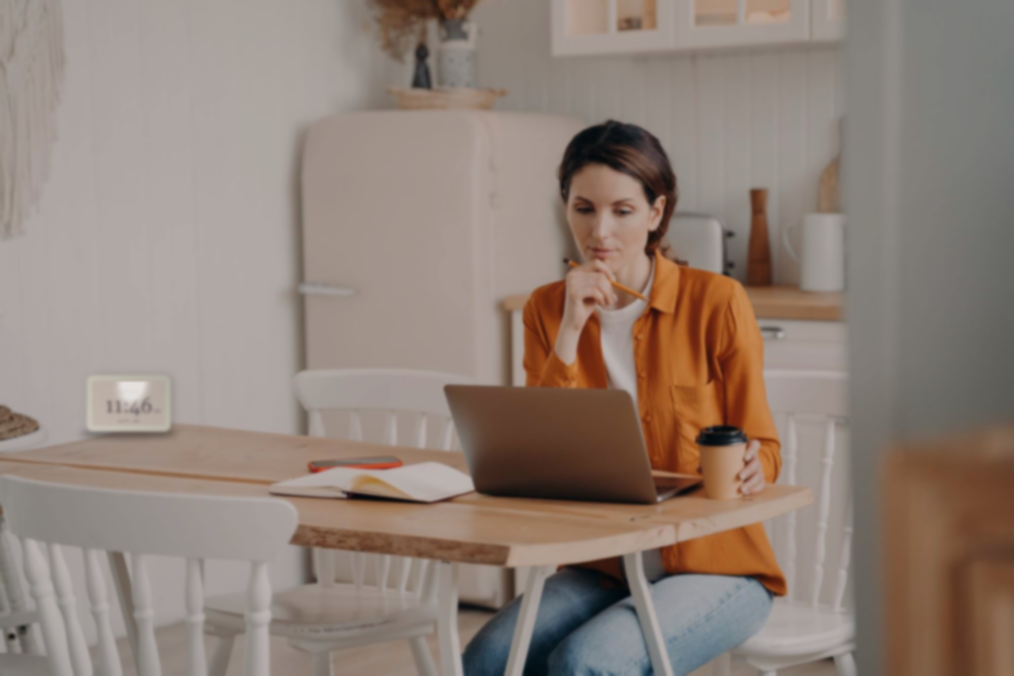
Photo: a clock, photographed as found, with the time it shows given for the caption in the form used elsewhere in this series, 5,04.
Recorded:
11,46
